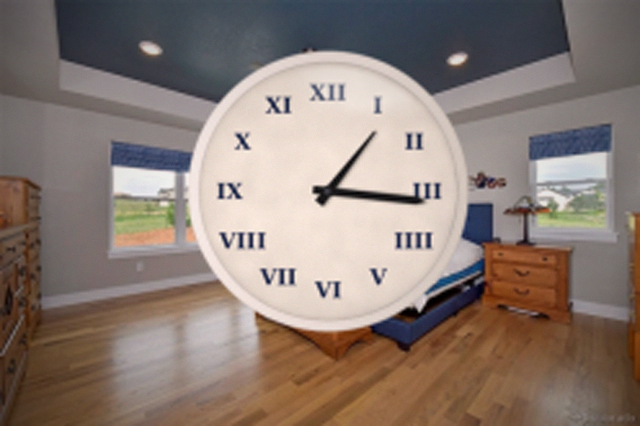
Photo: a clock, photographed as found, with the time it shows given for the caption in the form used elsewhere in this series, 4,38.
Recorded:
1,16
